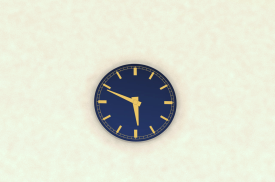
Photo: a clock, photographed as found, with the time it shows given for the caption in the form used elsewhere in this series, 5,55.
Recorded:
5,49
